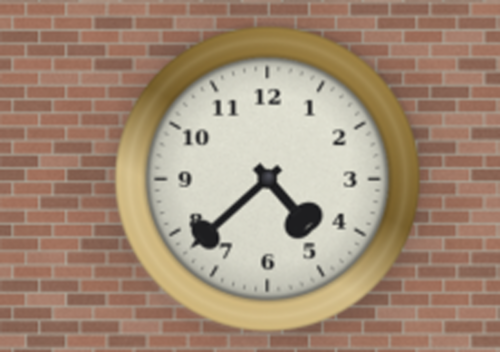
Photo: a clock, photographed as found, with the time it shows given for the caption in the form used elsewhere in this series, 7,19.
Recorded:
4,38
